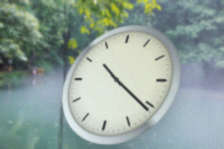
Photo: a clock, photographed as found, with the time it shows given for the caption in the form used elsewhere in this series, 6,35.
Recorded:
10,21
